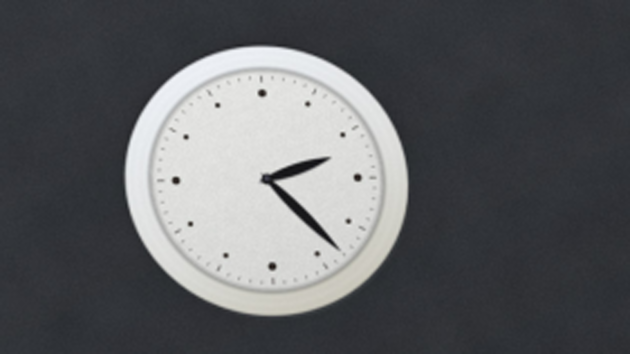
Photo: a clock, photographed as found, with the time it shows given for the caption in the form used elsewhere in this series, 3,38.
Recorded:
2,23
